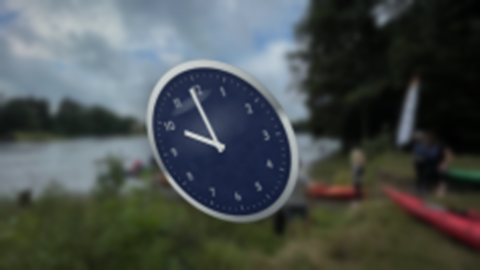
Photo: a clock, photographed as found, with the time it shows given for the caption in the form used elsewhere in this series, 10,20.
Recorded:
9,59
